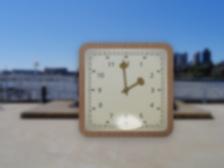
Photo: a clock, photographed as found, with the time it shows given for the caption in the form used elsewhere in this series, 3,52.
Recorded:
1,59
